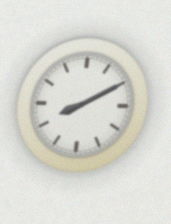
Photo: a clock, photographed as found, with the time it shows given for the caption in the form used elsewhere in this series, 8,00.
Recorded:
8,10
